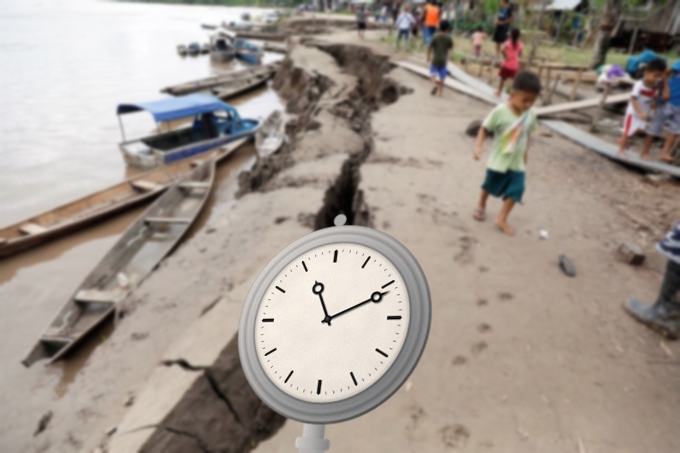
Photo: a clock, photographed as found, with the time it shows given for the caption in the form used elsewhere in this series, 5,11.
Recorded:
11,11
